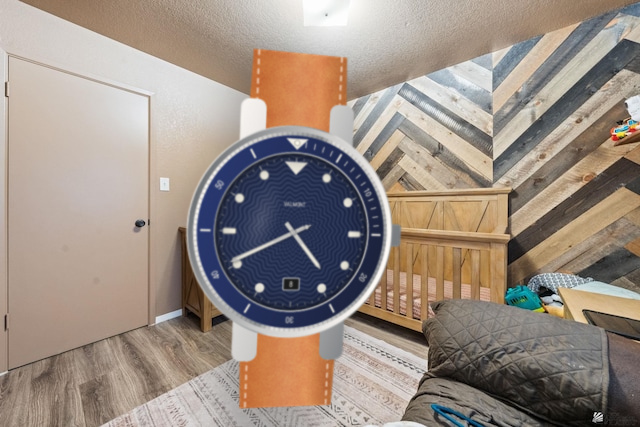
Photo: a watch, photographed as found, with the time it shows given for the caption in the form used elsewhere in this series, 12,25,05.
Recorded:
4,40,41
